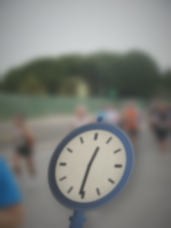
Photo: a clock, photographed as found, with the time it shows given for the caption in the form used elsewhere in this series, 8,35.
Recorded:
12,31
